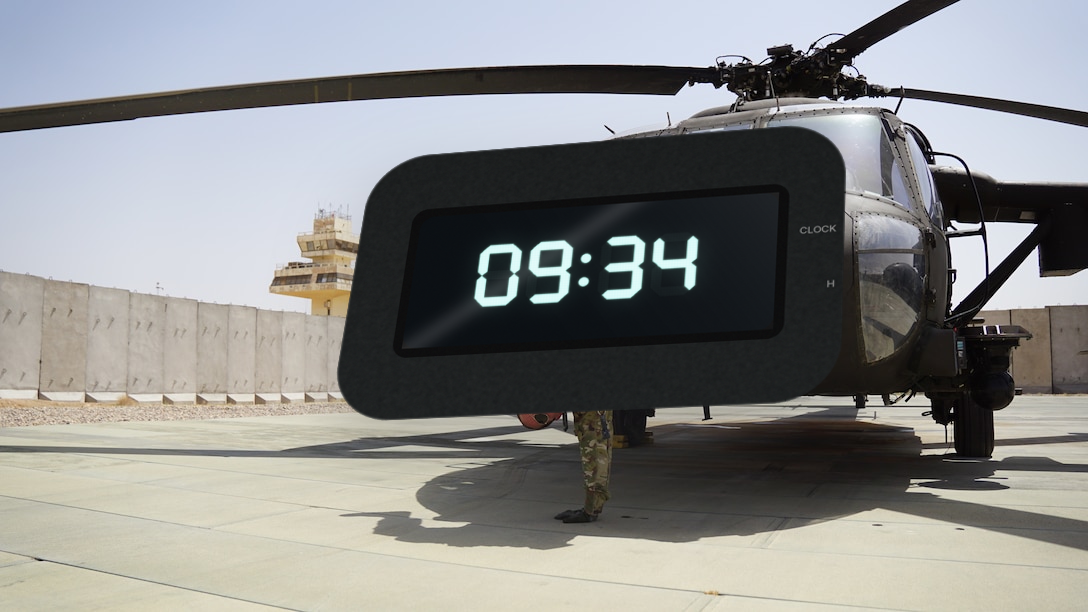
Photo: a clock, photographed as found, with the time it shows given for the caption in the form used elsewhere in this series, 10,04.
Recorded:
9,34
